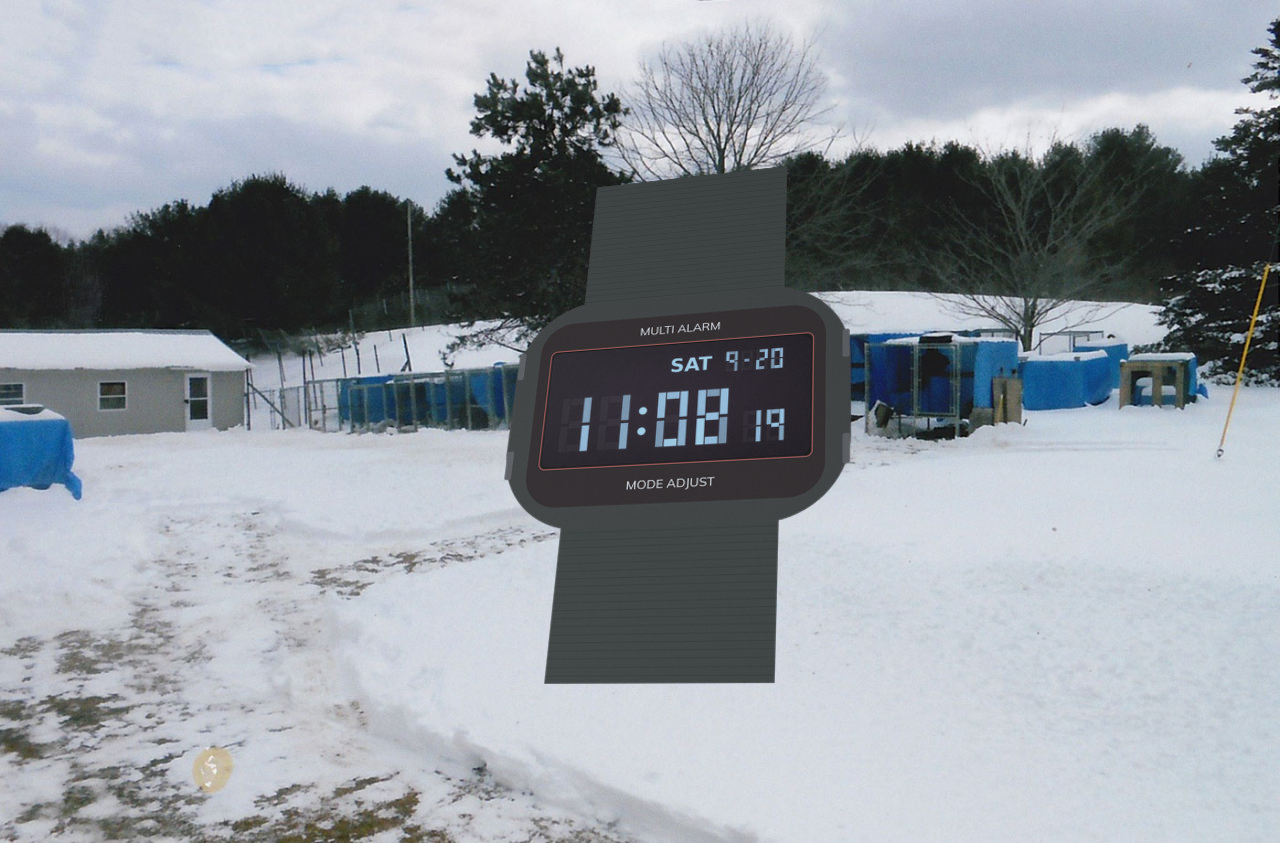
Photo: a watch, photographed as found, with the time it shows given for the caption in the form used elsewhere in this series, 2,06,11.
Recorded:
11,08,19
